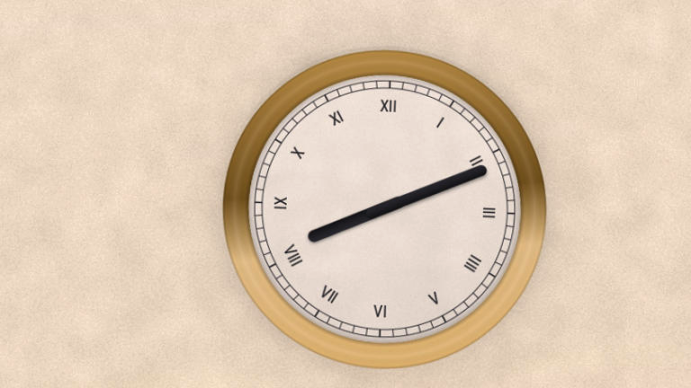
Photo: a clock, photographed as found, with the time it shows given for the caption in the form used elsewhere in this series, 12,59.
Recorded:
8,11
